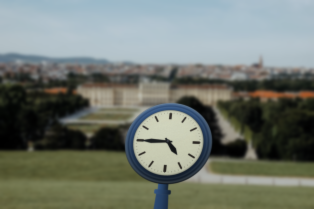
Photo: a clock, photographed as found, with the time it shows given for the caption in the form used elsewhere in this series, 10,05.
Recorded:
4,45
